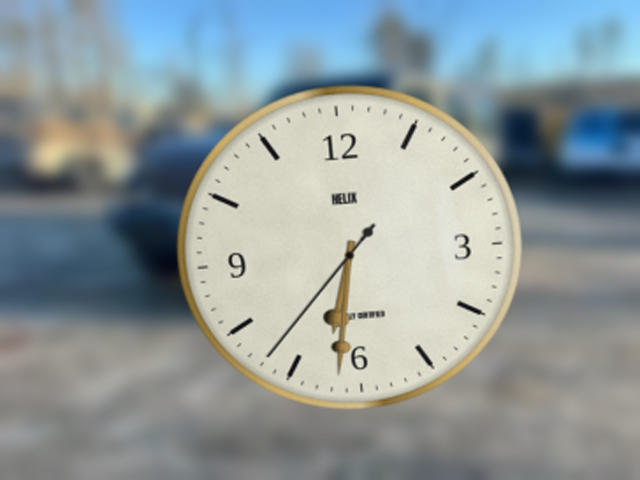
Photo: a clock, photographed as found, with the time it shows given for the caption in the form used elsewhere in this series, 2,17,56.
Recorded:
6,31,37
